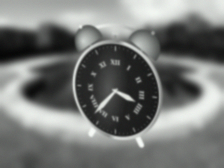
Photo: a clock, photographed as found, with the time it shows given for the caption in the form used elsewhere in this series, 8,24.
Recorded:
3,37
